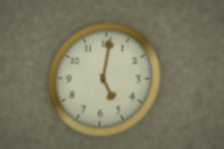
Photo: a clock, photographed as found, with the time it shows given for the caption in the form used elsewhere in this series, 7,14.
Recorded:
5,01
